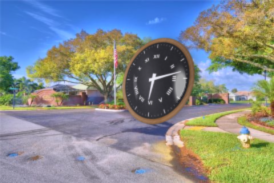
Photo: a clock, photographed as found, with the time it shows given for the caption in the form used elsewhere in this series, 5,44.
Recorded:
6,13
